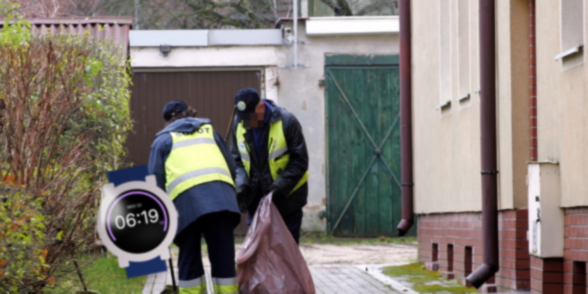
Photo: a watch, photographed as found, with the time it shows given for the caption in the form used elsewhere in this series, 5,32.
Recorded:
6,19
